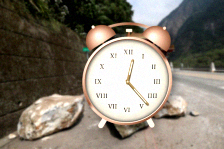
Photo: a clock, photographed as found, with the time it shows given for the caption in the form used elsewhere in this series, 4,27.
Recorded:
12,23
